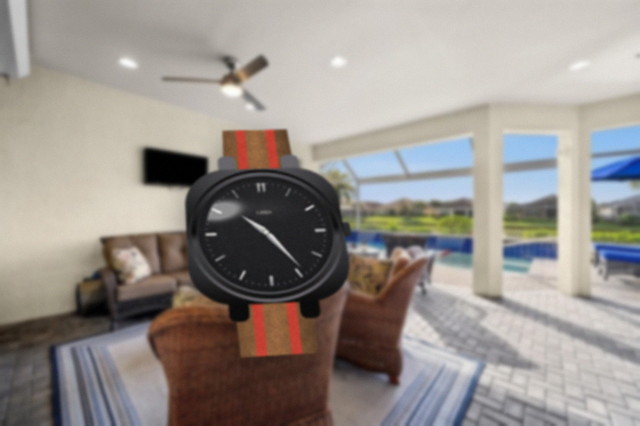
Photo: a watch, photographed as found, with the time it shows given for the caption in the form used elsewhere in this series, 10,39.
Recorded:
10,24
